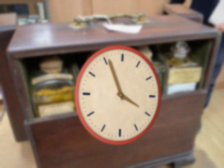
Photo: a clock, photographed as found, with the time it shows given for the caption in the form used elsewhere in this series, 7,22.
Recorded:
3,56
